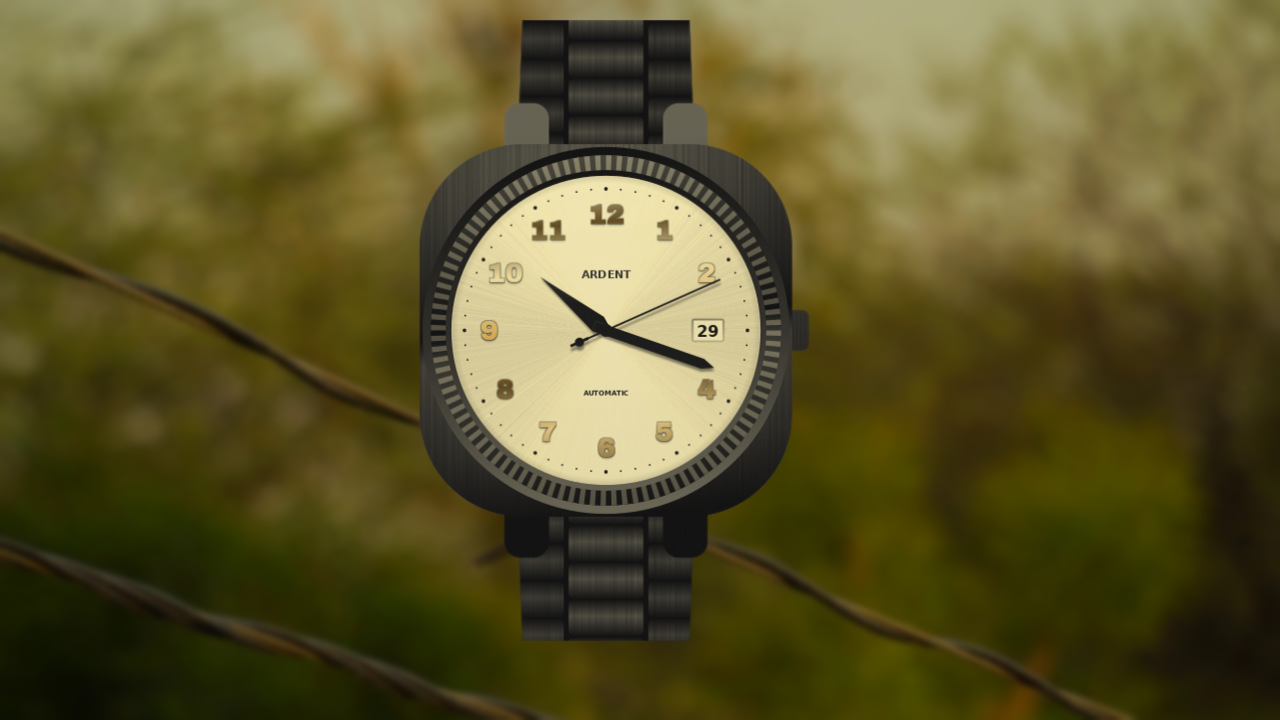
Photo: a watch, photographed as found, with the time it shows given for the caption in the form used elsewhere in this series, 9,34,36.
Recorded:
10,18,11
